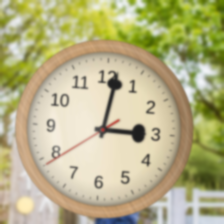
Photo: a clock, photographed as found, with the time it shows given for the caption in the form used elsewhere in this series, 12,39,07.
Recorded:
3,01,39
